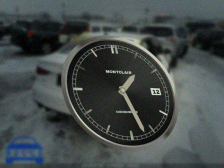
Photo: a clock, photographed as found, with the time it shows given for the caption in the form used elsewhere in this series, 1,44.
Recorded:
1,27
